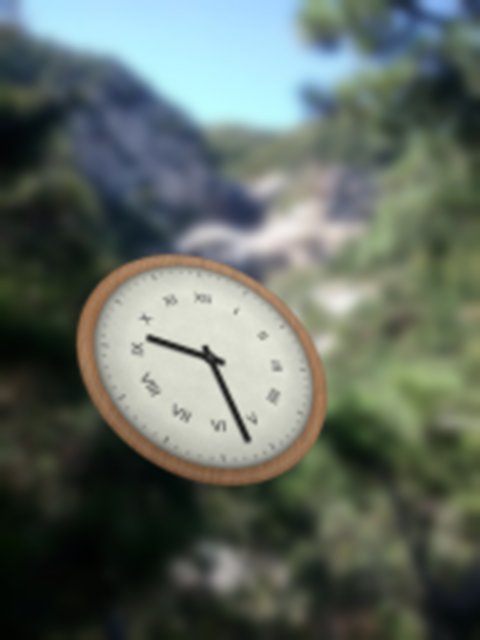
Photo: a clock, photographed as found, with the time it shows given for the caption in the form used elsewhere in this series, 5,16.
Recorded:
9,27
